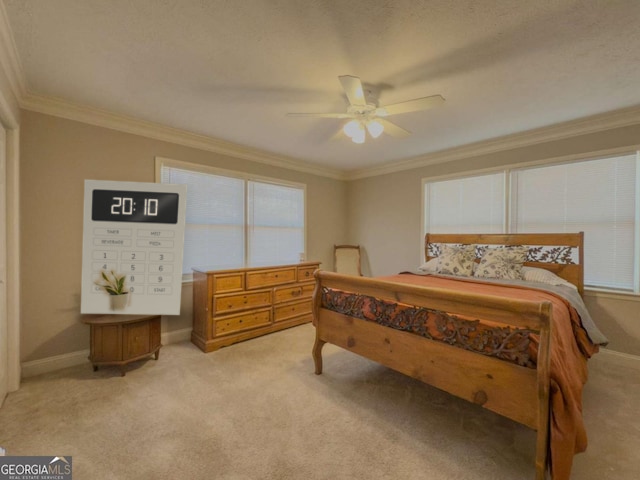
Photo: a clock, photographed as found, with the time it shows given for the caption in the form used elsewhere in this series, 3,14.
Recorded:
20,10
